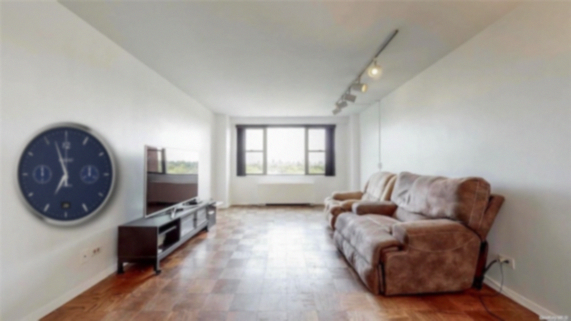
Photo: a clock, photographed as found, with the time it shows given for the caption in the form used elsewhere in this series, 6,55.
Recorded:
6,57
